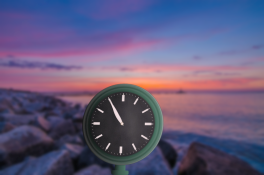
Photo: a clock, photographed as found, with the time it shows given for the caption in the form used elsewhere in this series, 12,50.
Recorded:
10,55
